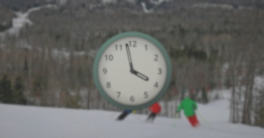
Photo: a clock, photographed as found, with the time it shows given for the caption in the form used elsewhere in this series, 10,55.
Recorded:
3,58
